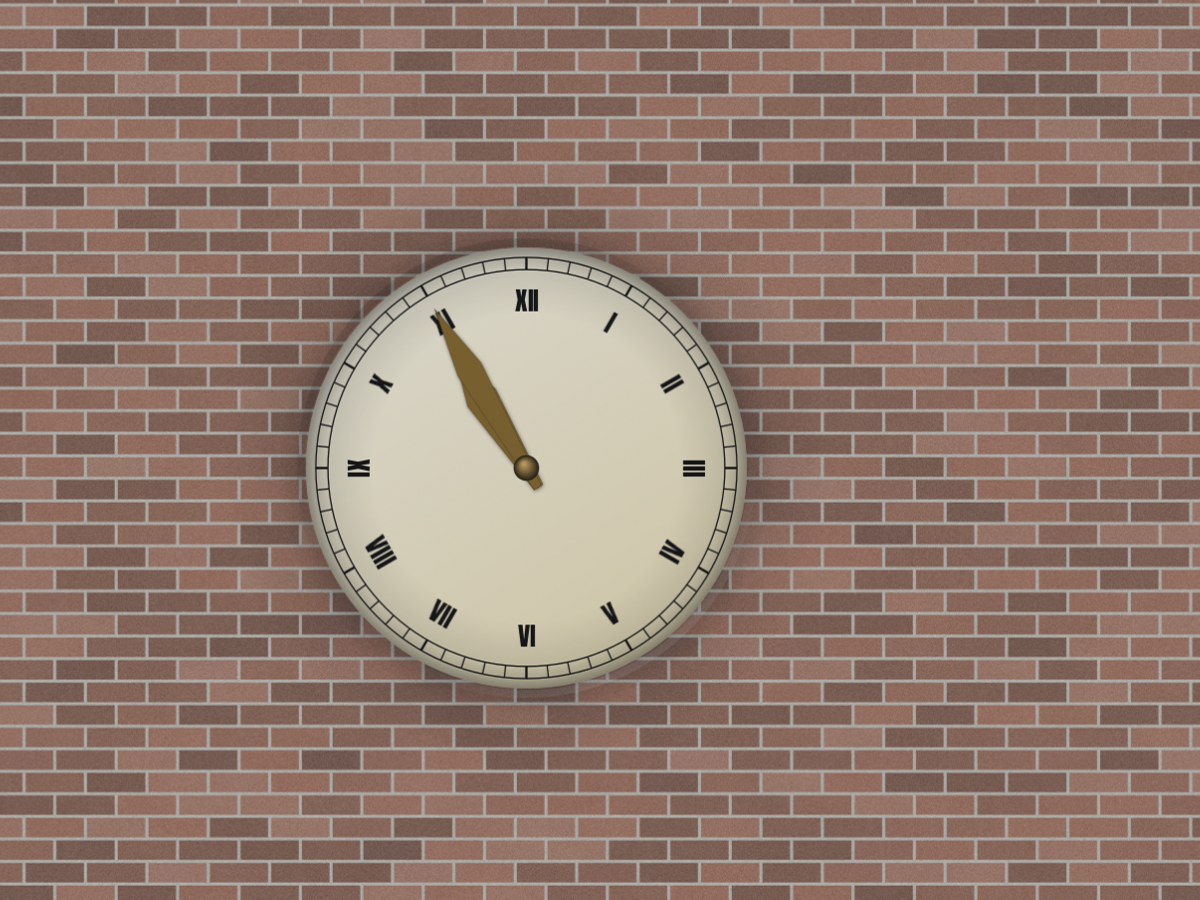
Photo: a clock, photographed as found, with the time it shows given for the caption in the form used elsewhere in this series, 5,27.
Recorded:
10,55
